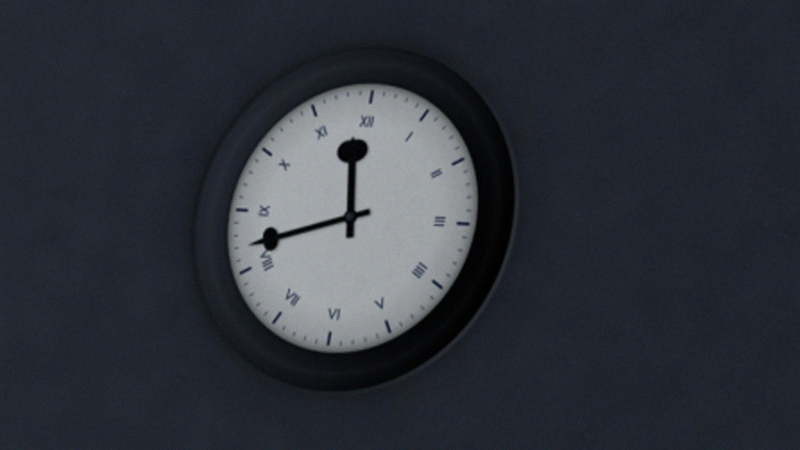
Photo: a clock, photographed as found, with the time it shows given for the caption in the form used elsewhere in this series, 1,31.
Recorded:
11,42
